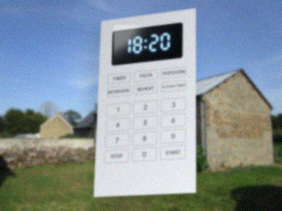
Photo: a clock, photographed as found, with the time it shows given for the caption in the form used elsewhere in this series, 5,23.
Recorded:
18,20
